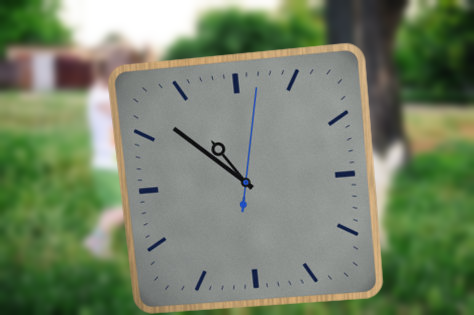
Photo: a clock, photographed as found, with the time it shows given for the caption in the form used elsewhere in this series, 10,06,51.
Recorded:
10,52,02
